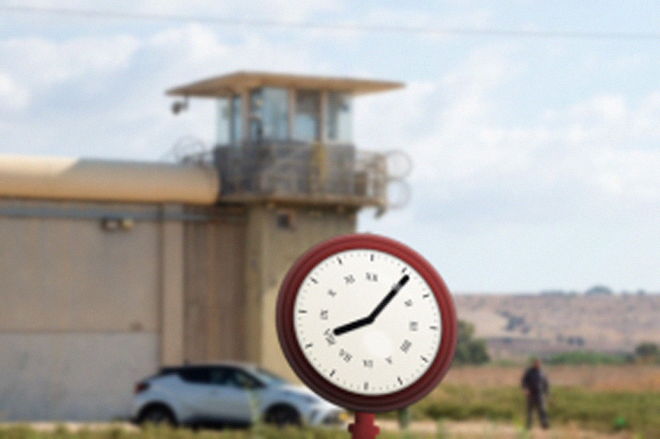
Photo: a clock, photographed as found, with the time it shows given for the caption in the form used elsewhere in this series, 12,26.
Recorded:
8,06
